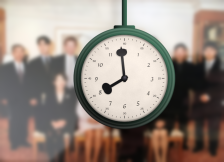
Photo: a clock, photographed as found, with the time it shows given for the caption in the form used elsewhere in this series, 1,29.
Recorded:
7,59
